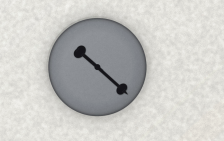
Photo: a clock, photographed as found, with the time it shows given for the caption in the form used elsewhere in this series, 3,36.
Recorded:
10,22
